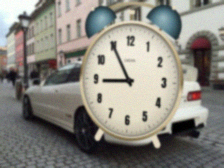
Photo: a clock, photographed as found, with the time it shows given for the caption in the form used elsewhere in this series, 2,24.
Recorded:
8,55
